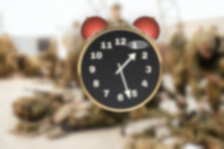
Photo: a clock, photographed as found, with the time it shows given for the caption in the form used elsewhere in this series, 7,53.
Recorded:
1,27
